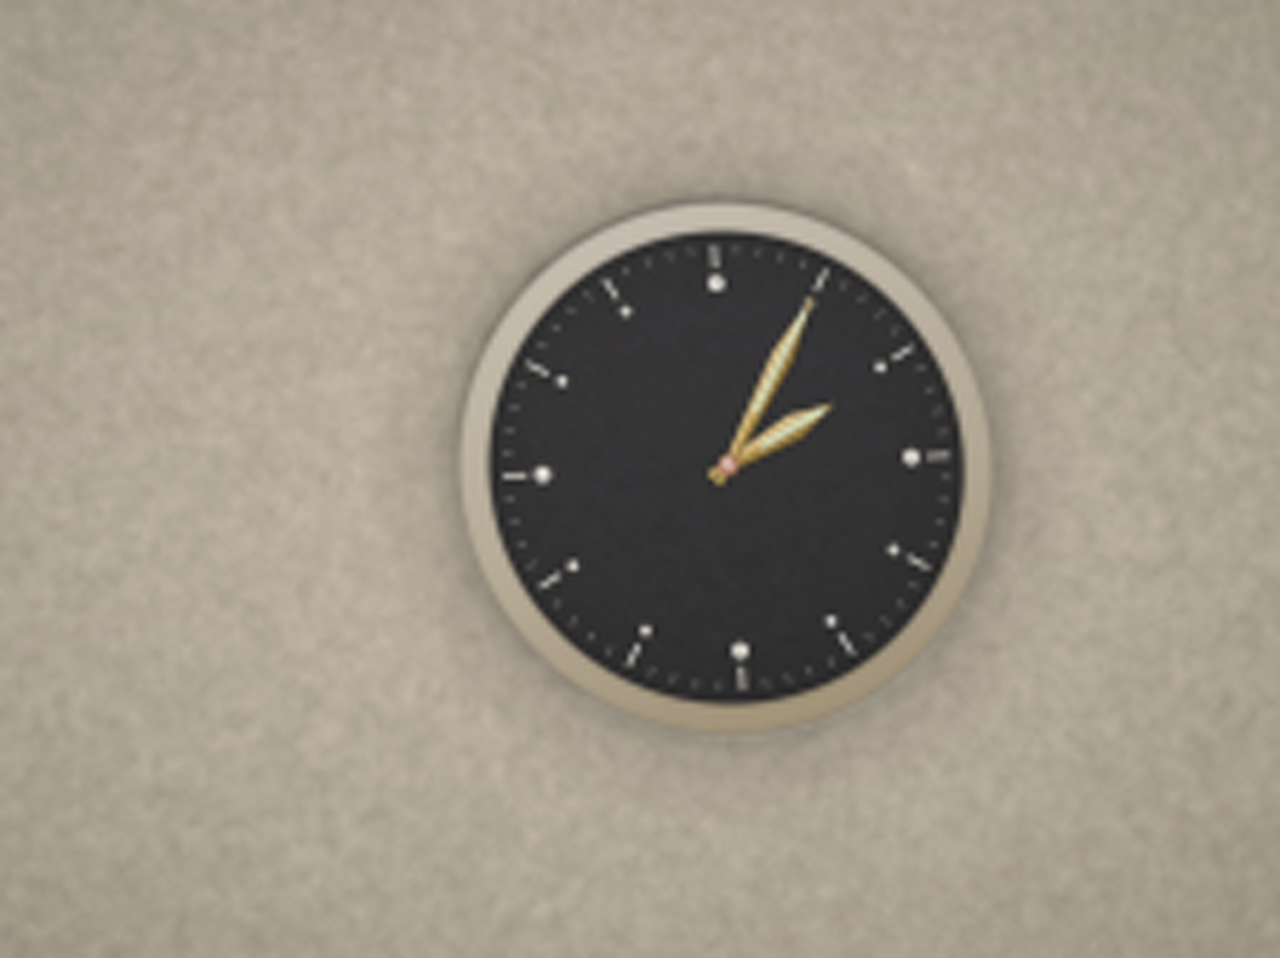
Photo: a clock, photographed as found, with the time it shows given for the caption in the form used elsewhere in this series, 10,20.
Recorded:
2,05
